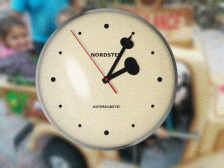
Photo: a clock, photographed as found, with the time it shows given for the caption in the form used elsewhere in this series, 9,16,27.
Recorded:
2,04,54
